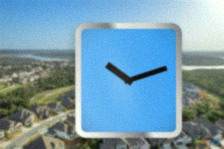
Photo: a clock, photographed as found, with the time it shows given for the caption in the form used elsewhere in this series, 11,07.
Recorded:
10,12
